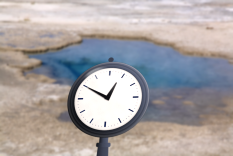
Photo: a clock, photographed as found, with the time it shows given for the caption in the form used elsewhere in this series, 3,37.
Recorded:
12,50
